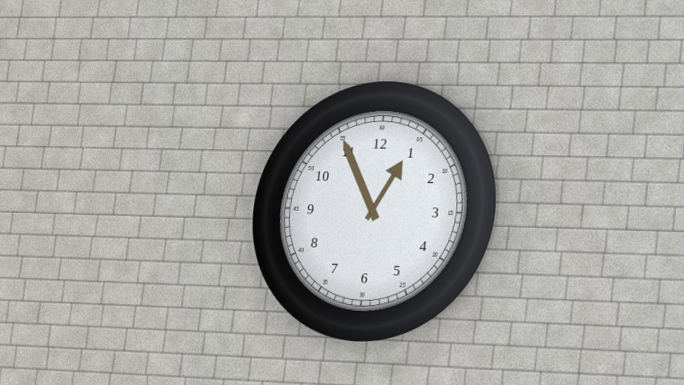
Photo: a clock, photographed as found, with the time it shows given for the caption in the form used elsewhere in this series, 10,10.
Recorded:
12,55
